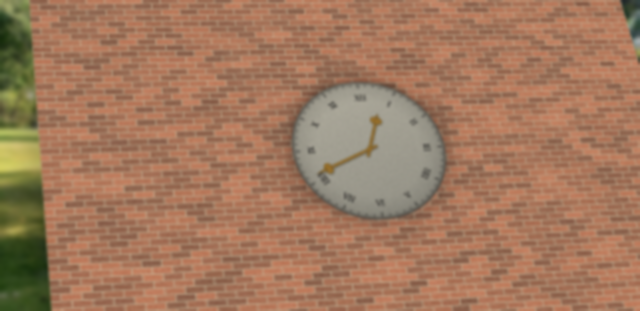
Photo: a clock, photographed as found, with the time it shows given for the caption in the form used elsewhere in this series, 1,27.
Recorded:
12,41
